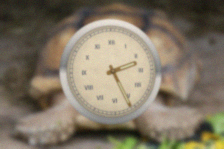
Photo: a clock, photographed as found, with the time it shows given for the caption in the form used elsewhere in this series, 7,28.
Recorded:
2,26
